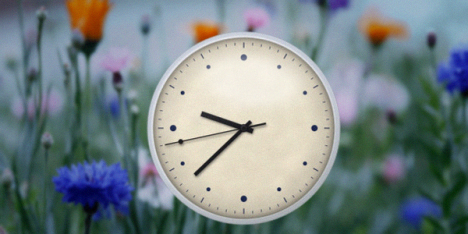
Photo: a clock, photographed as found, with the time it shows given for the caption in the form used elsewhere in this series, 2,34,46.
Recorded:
9,37,43
